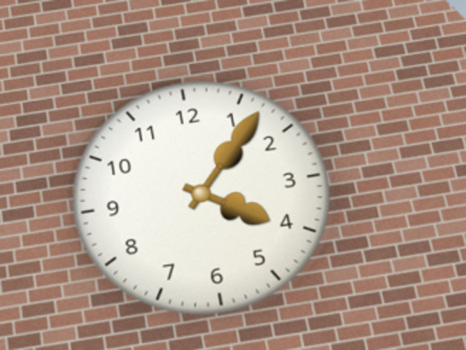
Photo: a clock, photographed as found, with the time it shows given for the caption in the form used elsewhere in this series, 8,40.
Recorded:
4,07
